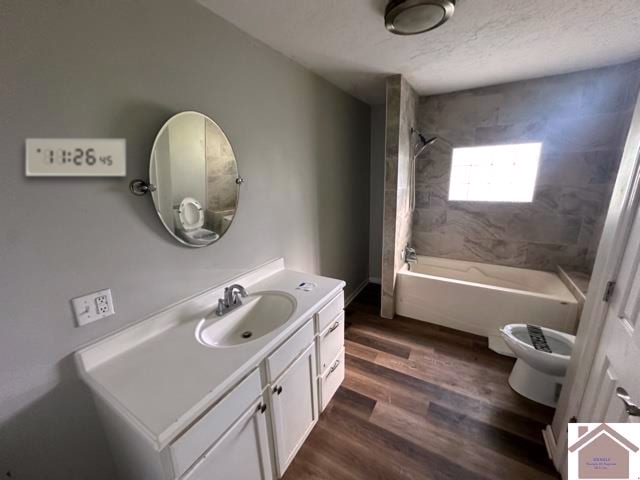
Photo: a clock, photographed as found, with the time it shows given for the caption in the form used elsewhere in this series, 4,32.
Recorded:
11,26
